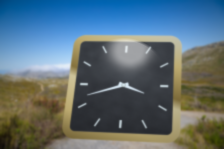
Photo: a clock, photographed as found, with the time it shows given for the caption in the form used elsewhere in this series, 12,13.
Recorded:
3,42
